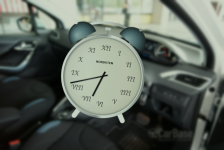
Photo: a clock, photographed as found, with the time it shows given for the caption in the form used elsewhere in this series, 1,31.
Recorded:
6,42
